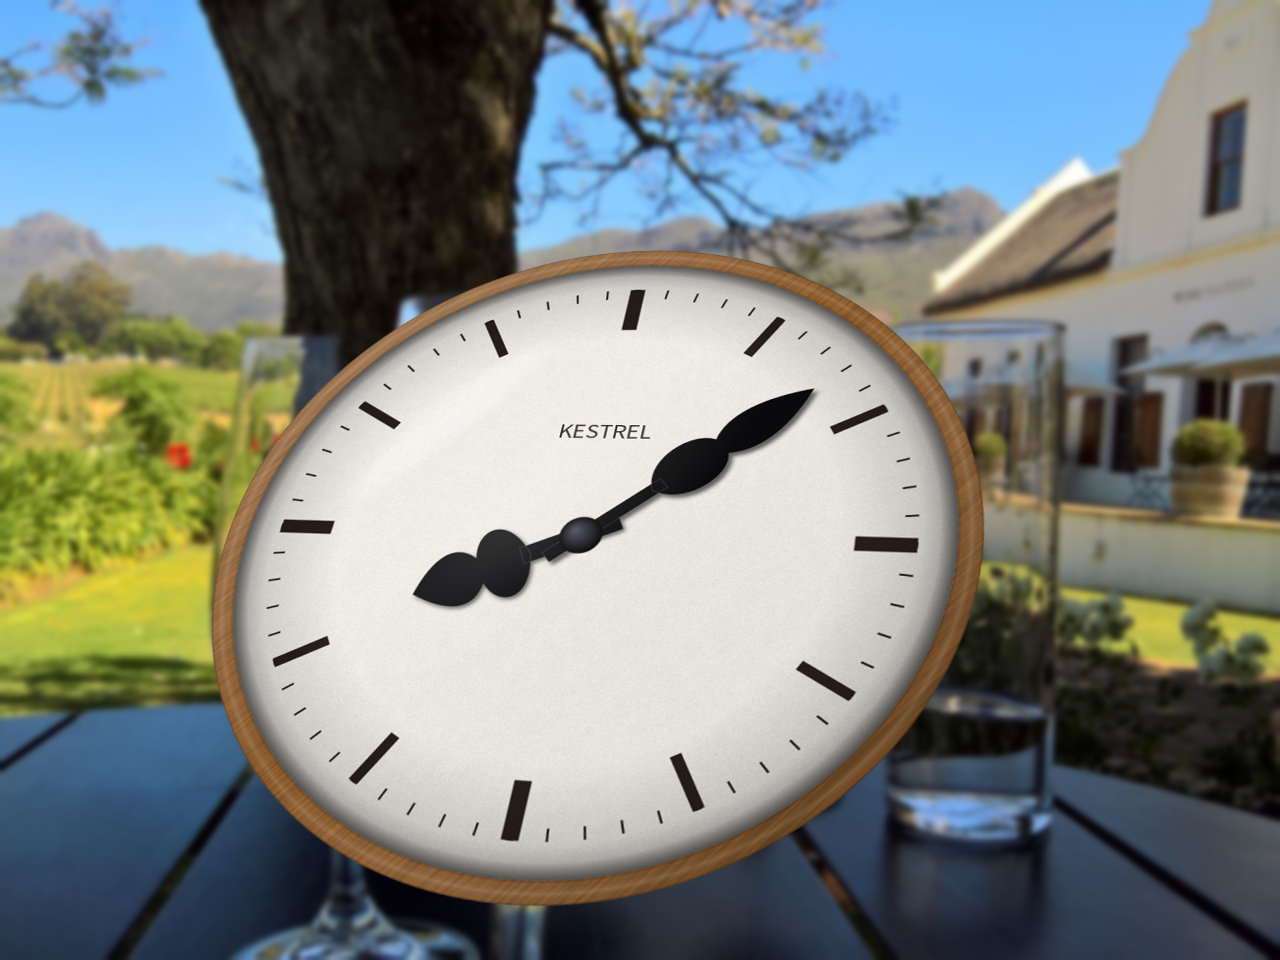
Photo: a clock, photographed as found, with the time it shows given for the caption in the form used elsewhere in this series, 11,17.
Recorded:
8,08
